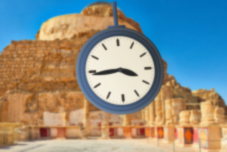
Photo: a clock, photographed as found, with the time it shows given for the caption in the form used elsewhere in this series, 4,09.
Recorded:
3,44
